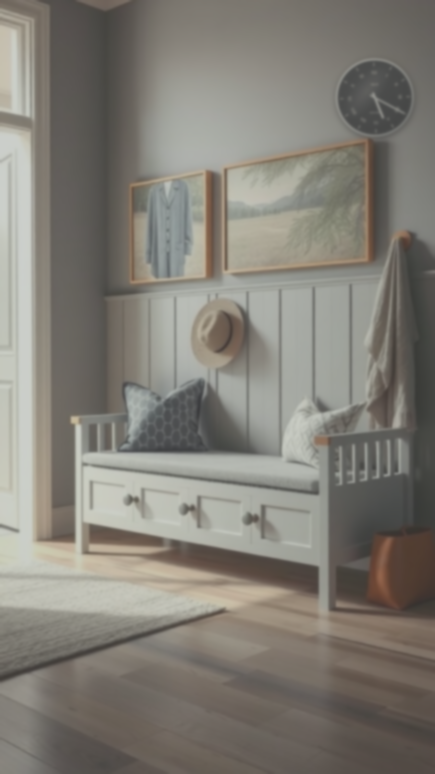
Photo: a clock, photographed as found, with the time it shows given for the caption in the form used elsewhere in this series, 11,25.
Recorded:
5,20
